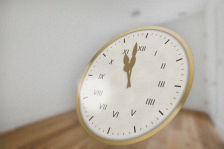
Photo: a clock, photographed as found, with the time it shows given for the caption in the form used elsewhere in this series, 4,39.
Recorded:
10,58
